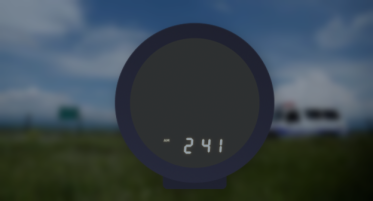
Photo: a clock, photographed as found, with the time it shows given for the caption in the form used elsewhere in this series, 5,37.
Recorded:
2,41
